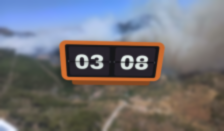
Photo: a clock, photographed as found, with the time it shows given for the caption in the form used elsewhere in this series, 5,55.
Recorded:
3,08
